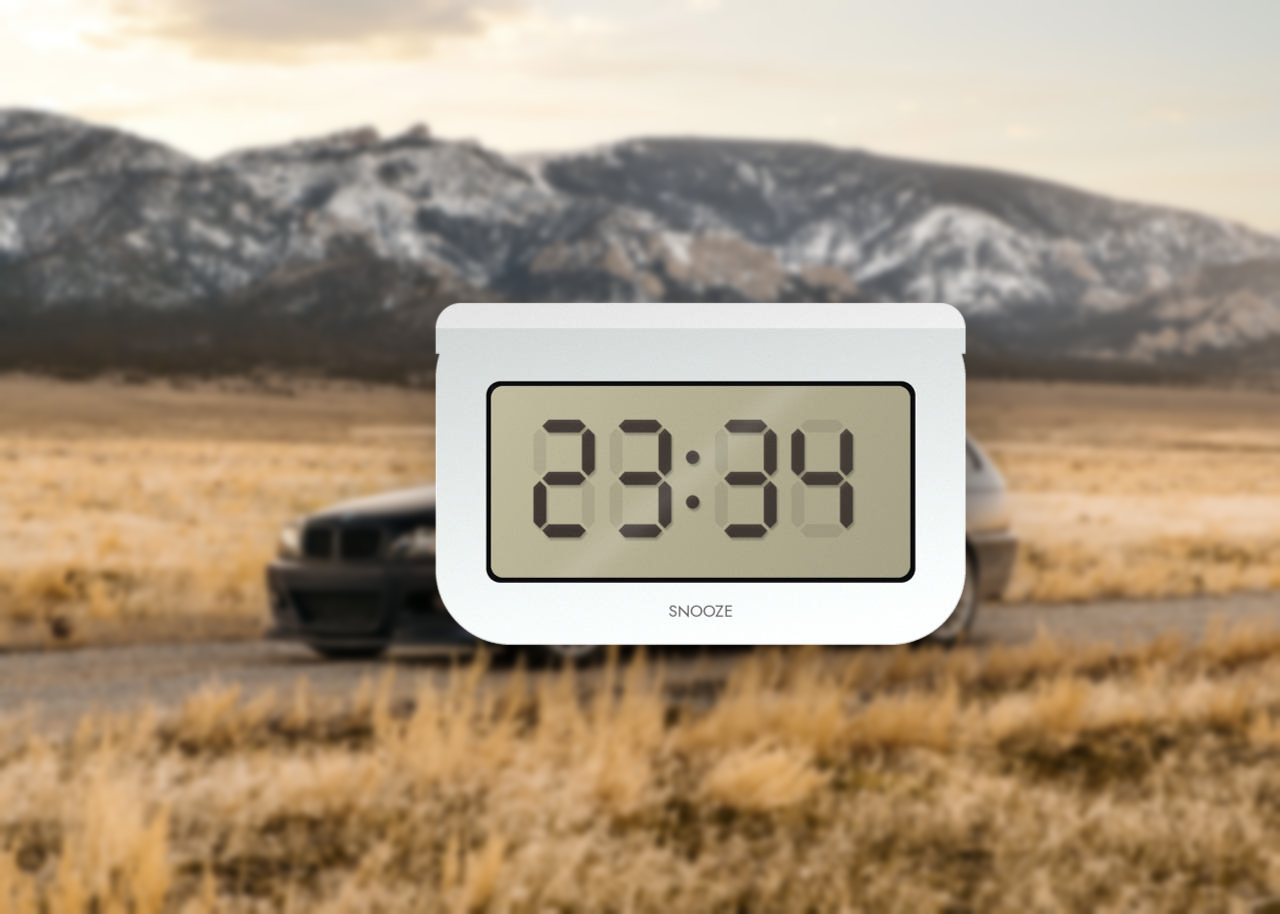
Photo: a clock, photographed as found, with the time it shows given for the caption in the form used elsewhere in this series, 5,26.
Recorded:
23,34
